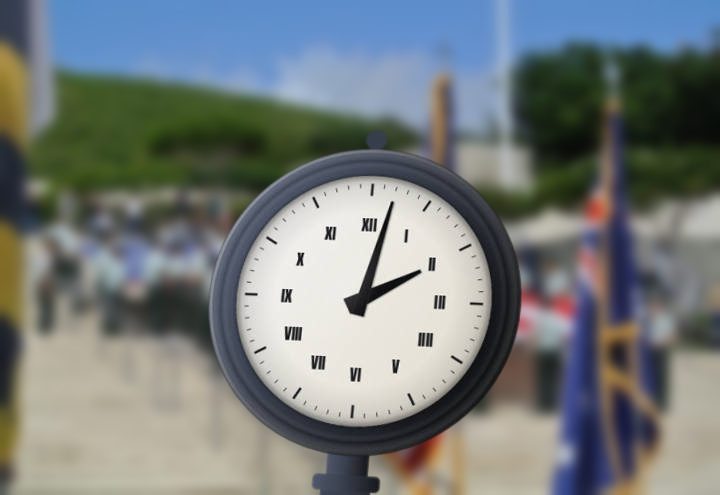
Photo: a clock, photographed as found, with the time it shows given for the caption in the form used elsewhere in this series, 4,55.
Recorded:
2,02
